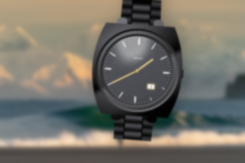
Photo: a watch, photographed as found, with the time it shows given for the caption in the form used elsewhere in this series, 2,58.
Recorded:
1,40
